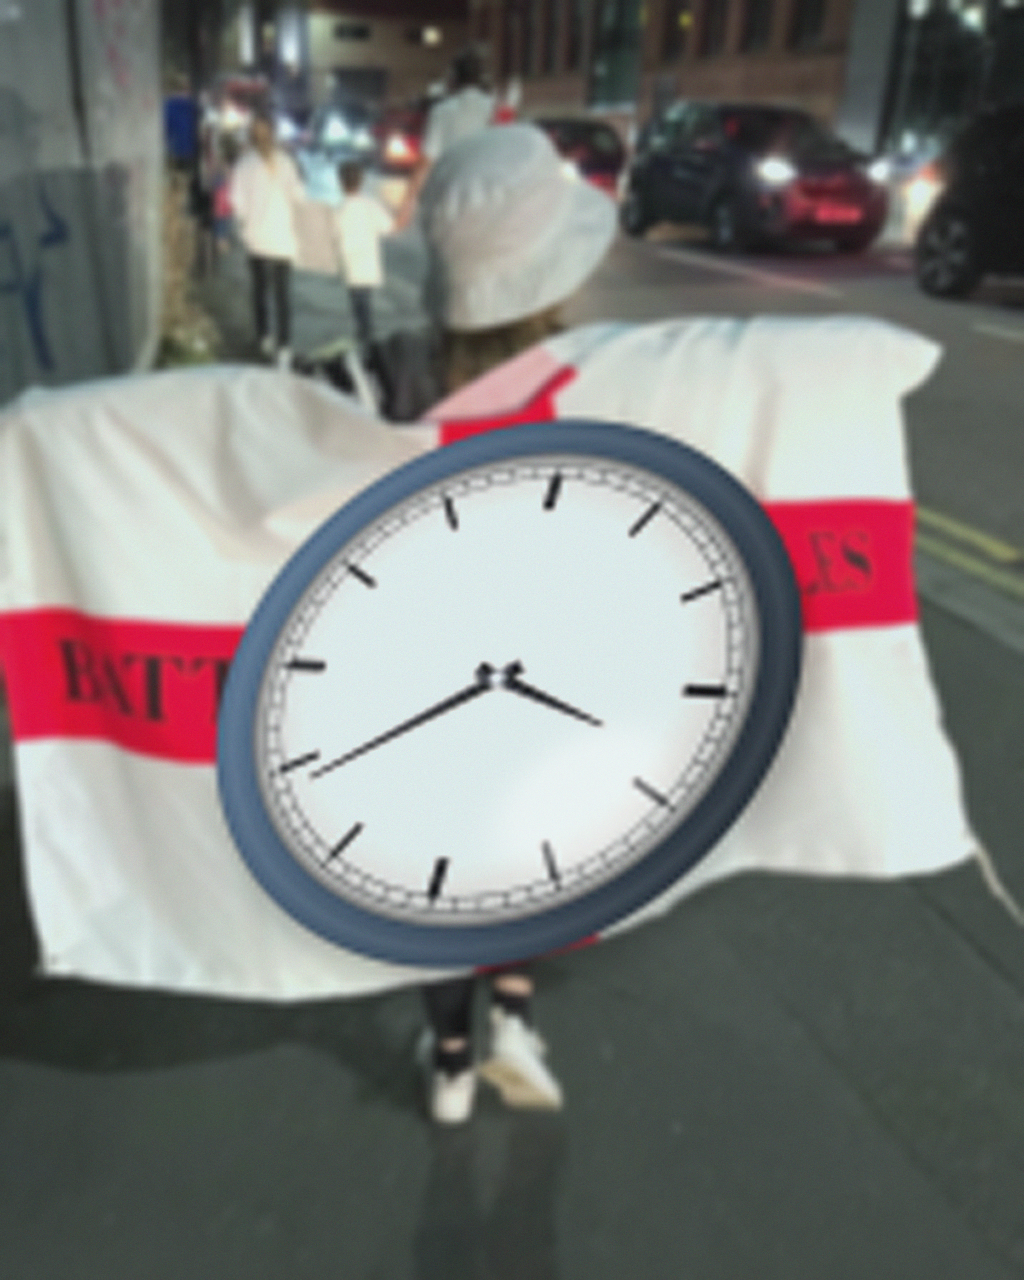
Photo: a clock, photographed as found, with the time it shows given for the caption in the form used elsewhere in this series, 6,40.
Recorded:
3,39
